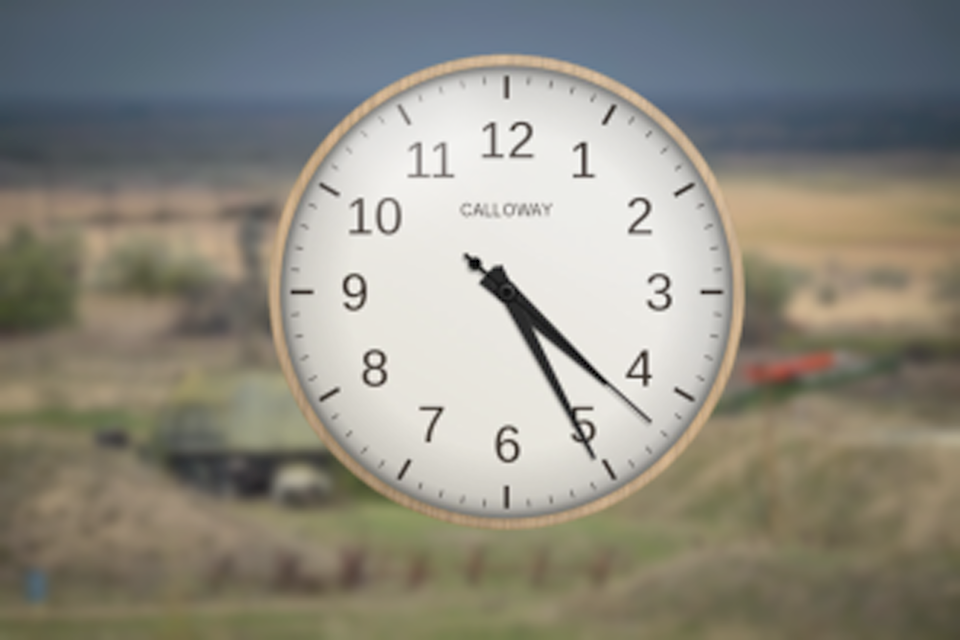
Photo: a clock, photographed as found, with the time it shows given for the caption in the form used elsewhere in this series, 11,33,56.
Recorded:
4,25,22
